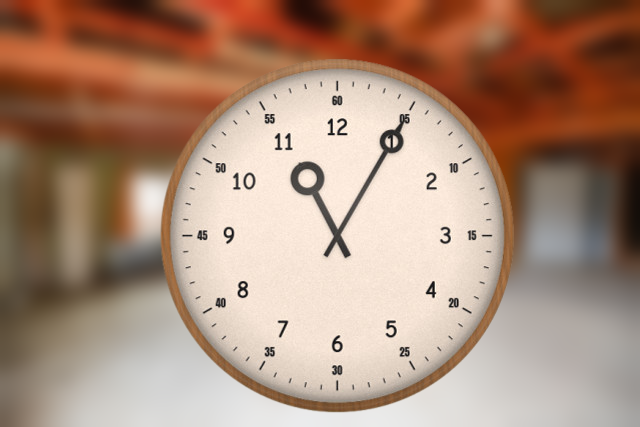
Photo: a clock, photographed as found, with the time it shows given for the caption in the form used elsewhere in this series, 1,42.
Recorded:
11,05
